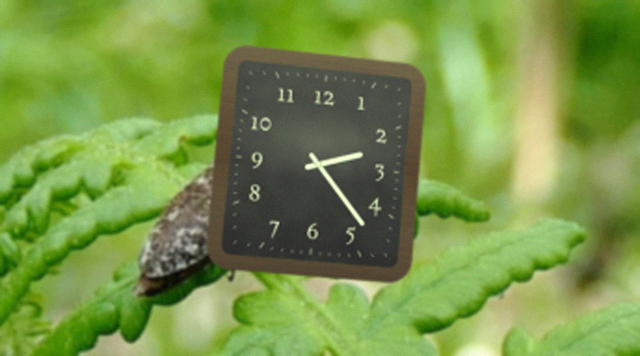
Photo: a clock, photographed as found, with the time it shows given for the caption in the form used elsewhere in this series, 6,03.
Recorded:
2,23
